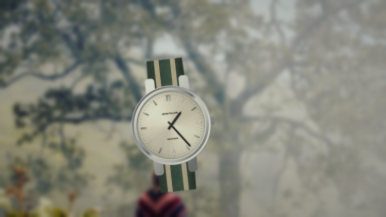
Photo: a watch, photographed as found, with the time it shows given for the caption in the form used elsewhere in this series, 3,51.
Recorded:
1,24
